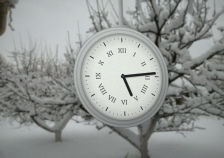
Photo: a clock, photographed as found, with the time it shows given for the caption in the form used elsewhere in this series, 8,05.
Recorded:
5,14
